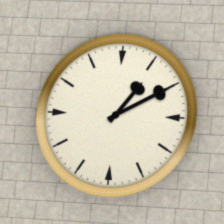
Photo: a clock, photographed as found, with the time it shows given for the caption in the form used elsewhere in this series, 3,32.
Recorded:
1,10
